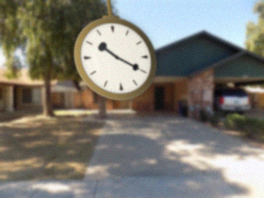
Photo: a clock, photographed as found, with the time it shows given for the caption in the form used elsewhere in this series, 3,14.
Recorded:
10,20
